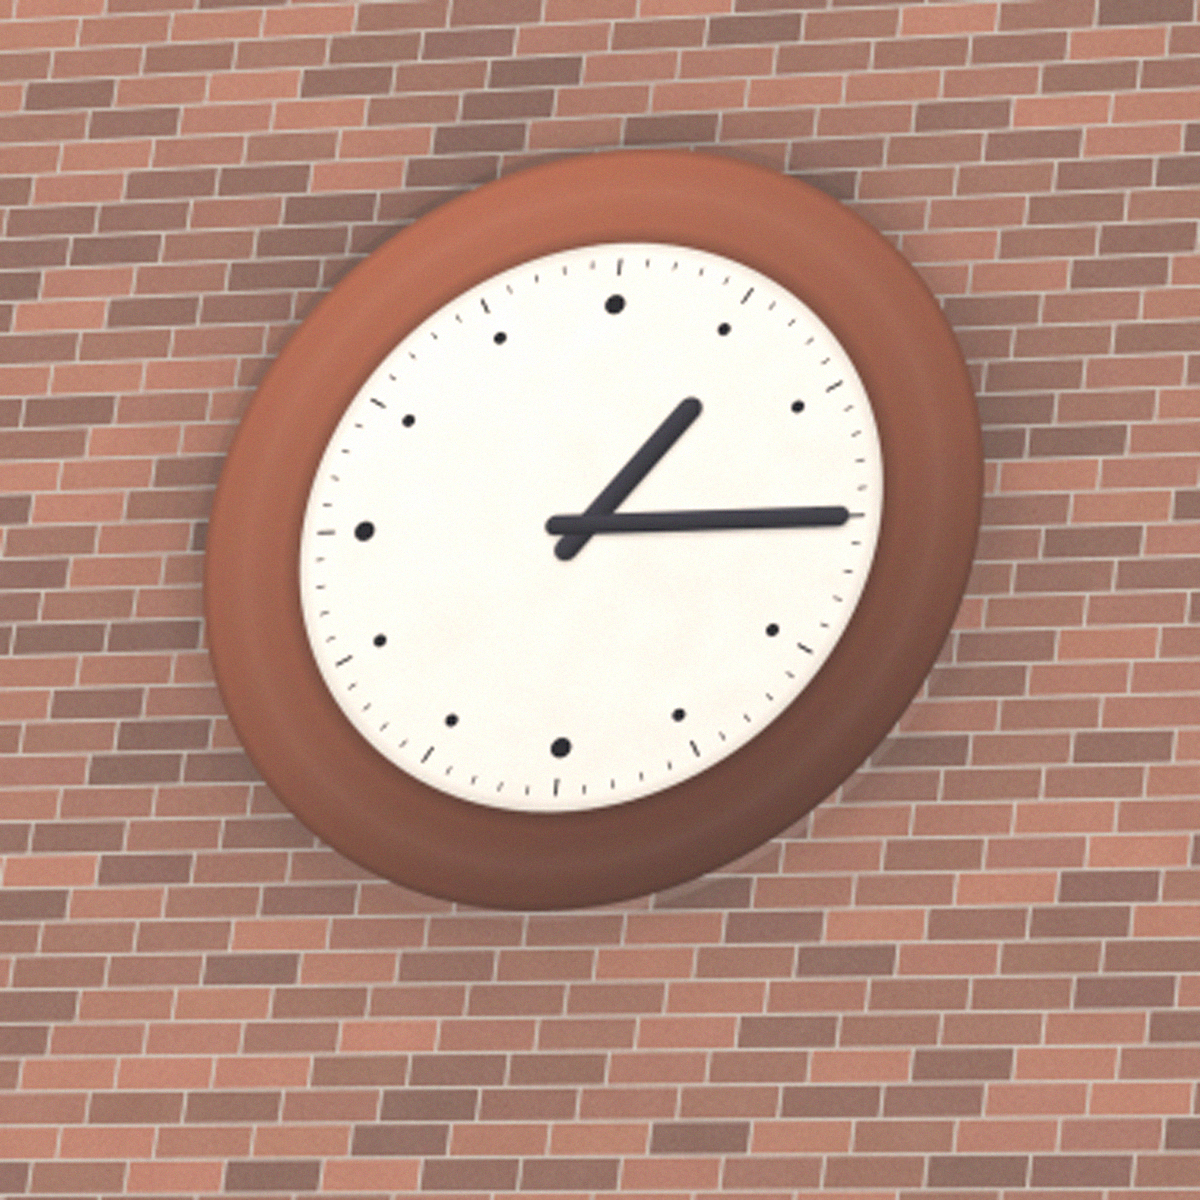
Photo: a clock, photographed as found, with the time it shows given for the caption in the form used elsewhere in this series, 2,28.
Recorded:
1,15
